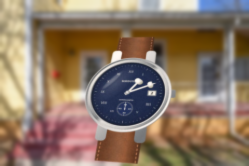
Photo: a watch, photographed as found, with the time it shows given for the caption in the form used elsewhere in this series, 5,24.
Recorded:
1,11
